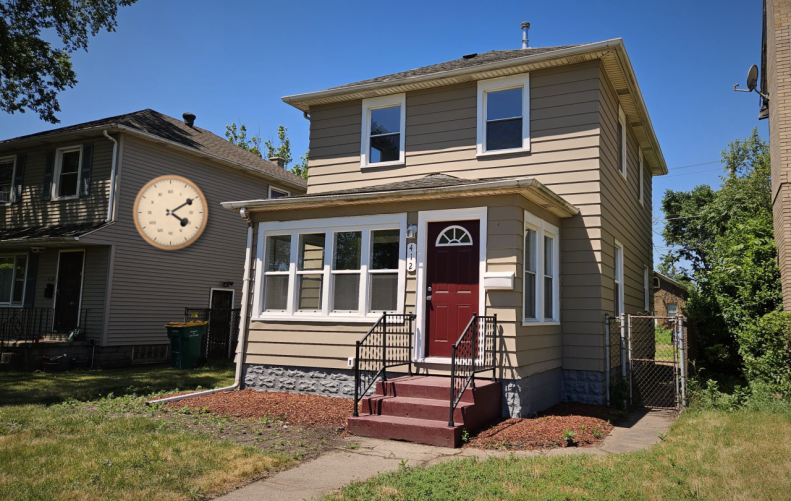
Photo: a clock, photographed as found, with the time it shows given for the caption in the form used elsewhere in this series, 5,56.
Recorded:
4,10
